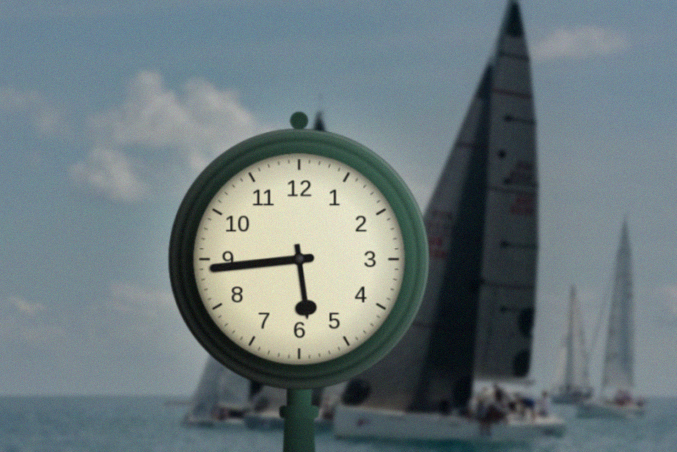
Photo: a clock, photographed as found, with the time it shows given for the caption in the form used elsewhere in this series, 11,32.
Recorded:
5,44
